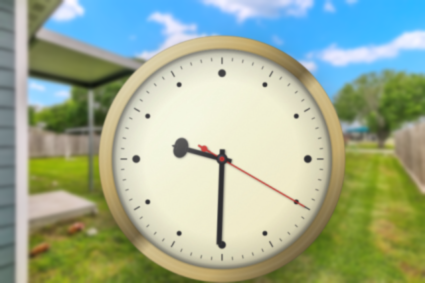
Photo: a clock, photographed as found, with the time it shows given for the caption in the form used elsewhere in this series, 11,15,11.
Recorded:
9,30,20
